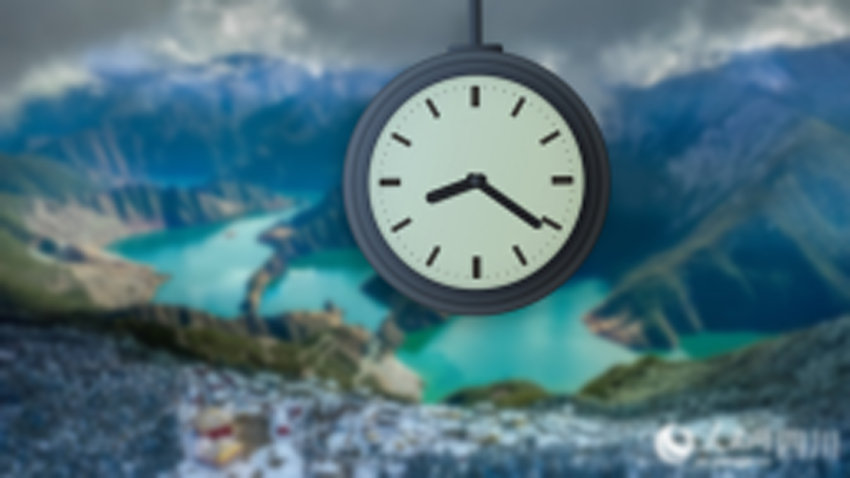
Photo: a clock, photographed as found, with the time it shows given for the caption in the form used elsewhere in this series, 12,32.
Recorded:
8,21
